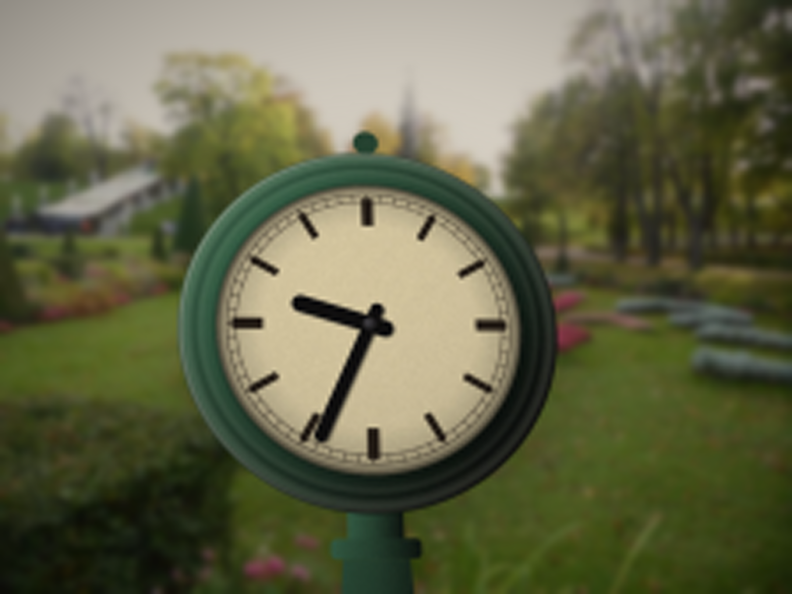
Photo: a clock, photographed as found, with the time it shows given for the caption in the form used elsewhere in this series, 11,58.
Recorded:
9,34
